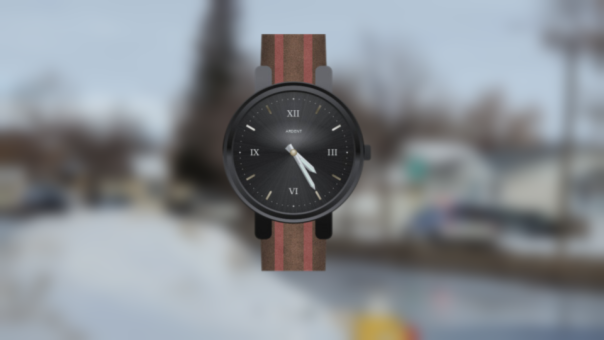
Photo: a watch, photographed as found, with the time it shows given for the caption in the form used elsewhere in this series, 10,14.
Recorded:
4,25
